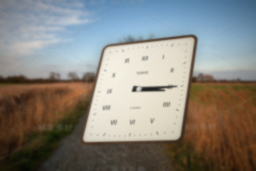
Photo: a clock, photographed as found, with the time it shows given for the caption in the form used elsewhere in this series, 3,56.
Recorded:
3,15
